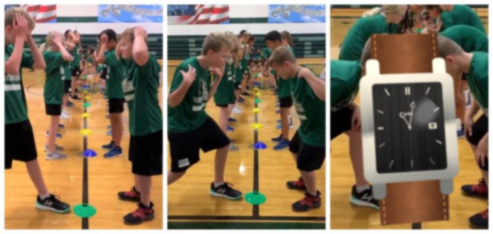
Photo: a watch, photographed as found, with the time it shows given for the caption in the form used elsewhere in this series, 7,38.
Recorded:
11,02
